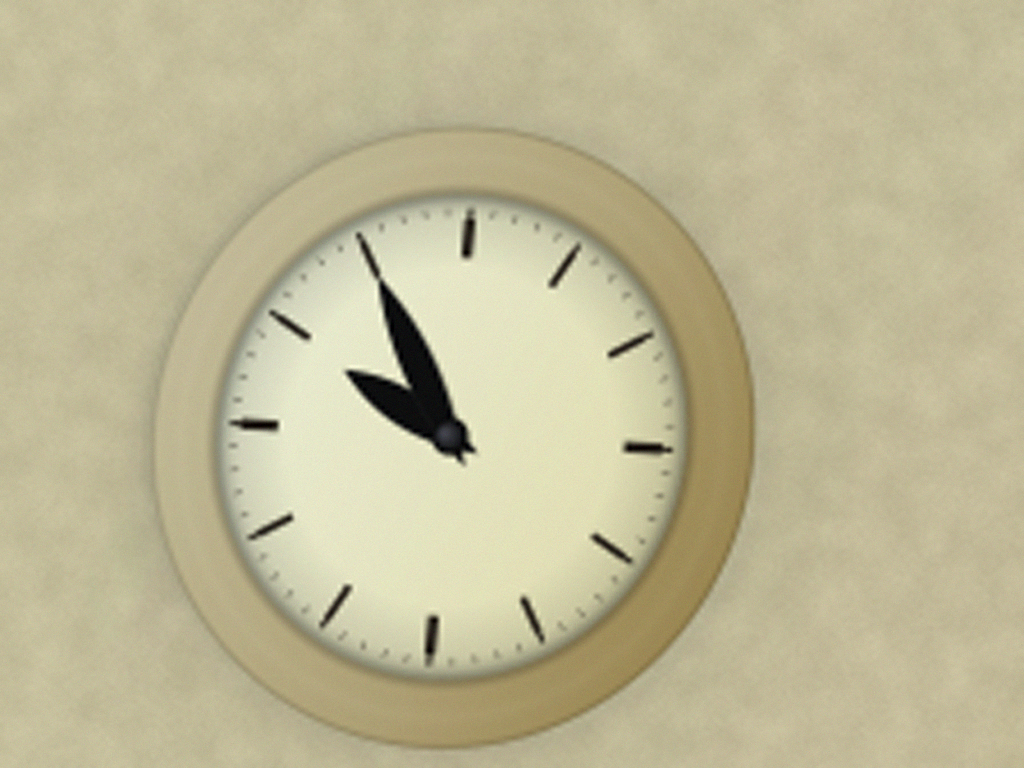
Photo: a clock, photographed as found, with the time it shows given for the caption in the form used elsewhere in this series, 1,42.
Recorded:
9,55
